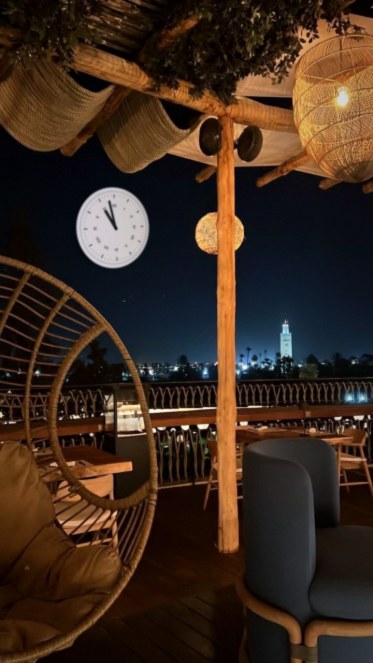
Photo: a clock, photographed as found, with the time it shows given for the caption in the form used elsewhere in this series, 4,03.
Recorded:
10,58
